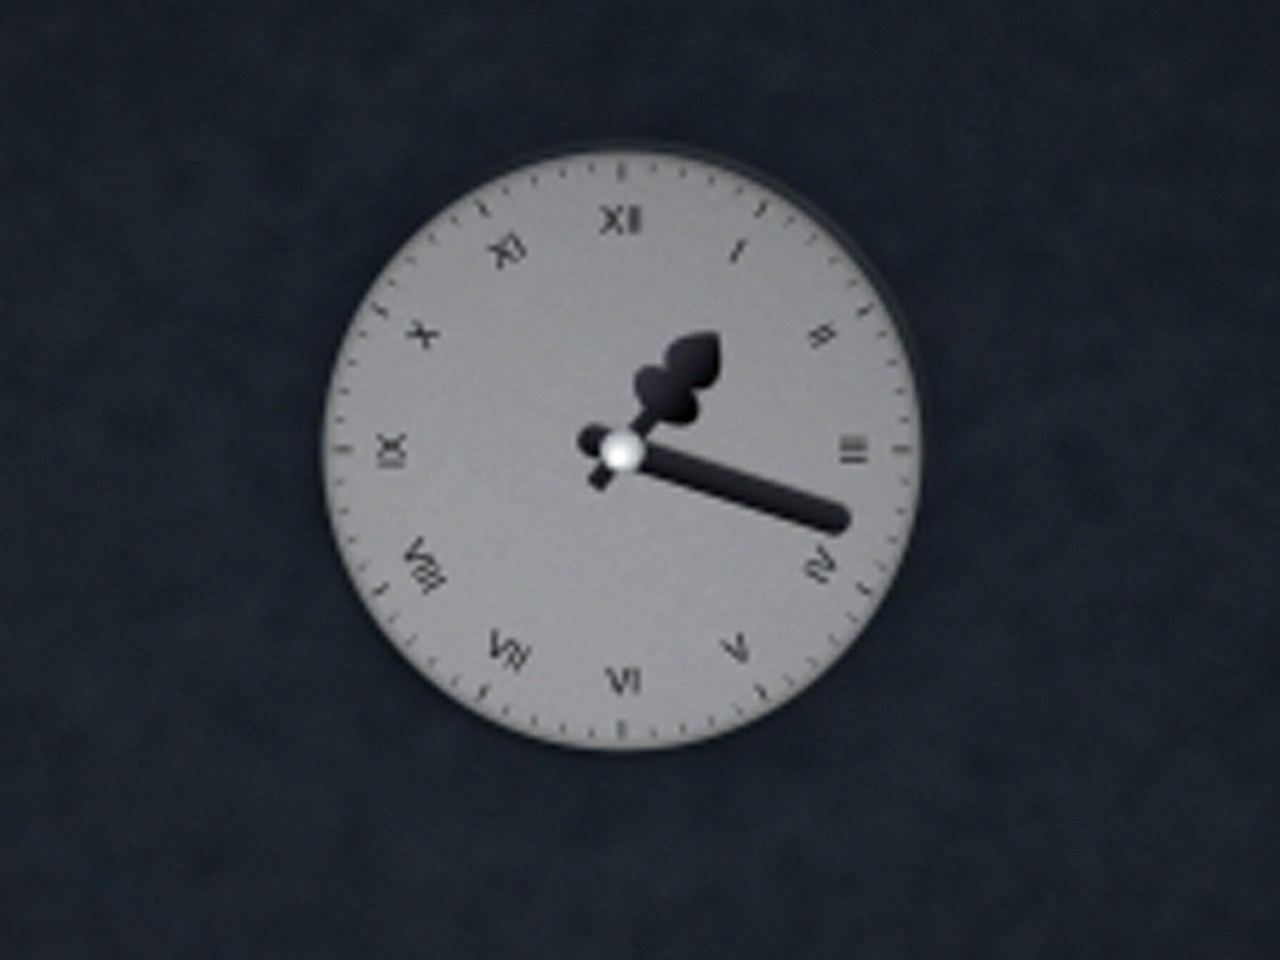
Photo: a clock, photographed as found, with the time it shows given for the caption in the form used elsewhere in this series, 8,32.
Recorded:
1,18
